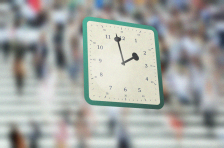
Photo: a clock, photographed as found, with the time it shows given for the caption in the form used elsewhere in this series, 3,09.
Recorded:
1,58
